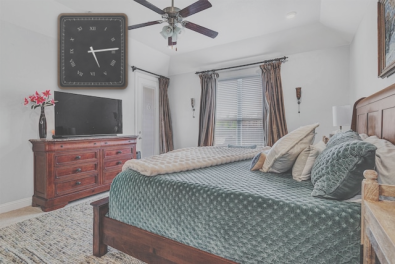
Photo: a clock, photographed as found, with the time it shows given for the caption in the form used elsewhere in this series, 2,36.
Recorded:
5,14
